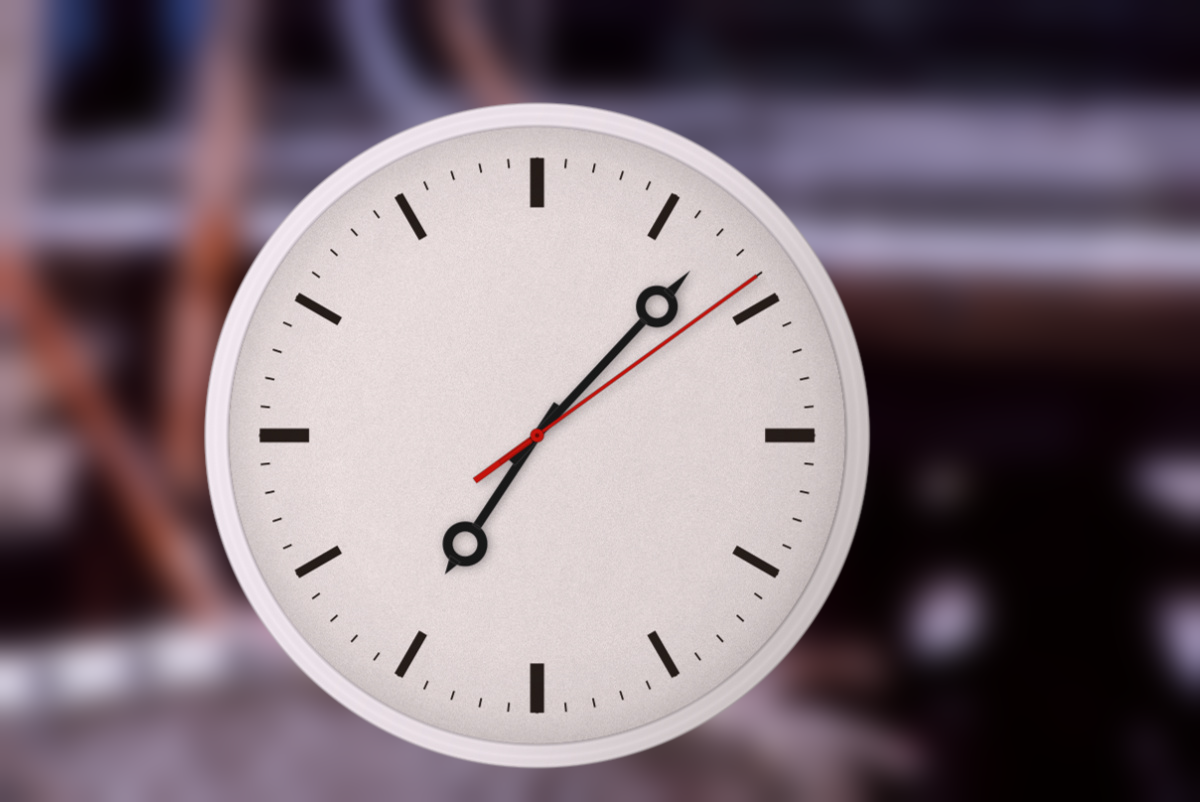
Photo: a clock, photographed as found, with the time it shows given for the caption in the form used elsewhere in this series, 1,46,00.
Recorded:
7,07,09
